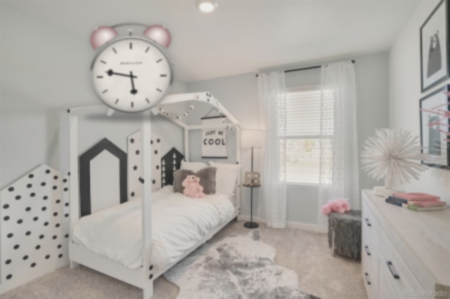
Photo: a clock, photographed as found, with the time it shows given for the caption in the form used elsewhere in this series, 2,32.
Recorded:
5,47
